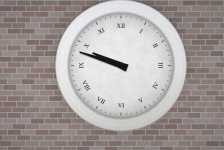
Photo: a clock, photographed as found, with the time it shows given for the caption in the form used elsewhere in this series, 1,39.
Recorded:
9,48
